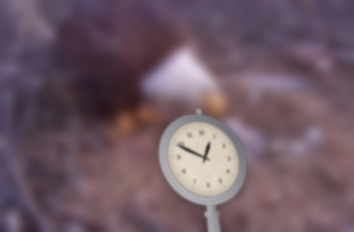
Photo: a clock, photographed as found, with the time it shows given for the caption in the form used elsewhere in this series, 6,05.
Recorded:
12,49
